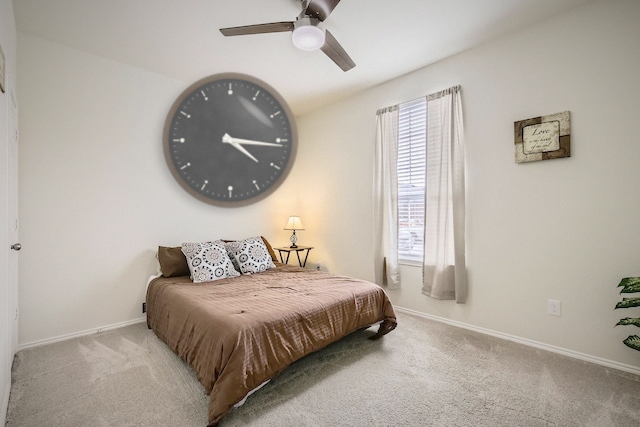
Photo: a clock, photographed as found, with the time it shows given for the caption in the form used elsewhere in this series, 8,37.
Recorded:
4,16
